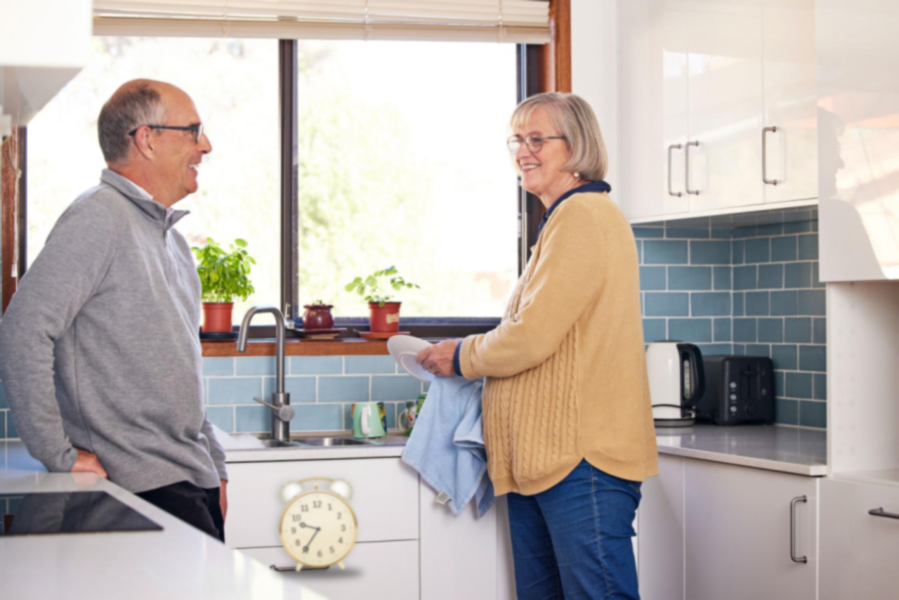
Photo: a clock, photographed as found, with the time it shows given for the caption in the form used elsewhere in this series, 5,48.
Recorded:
9,36
